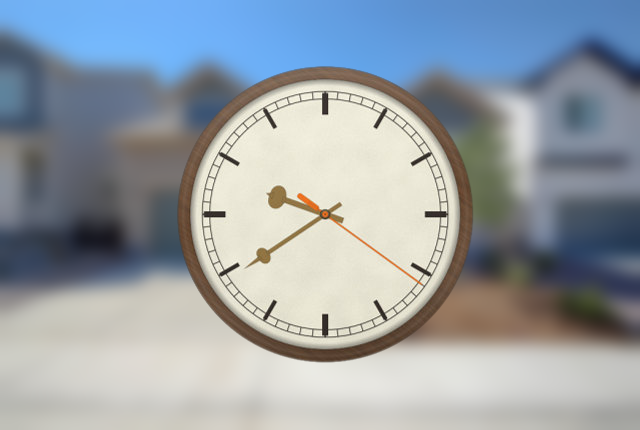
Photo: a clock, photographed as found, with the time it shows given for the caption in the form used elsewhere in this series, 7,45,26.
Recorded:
9,39,21
